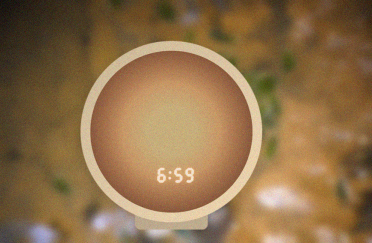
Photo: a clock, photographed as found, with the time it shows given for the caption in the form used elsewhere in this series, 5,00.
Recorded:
6,59
